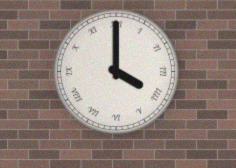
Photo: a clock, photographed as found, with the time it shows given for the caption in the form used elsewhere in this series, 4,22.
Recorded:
4,00
